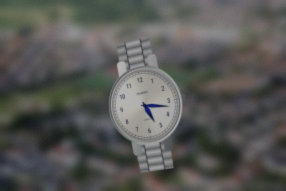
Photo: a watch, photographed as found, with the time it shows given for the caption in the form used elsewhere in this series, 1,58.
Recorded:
5,17
